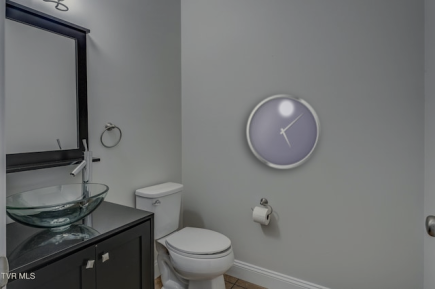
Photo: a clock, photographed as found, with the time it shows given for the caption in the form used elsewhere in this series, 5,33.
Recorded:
5,08
